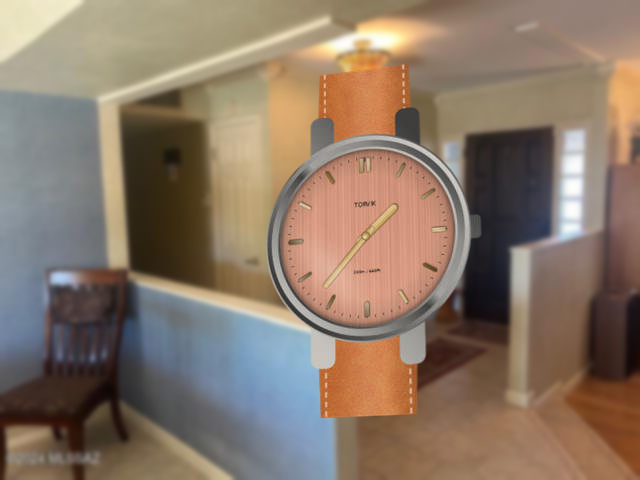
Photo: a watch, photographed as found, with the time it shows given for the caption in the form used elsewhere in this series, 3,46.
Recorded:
1,37
